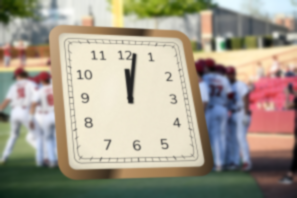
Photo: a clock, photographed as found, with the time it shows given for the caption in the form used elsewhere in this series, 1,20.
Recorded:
12,02
